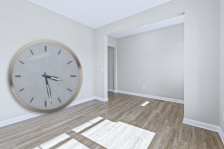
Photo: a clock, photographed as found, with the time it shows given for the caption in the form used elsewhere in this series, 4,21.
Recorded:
3,28
